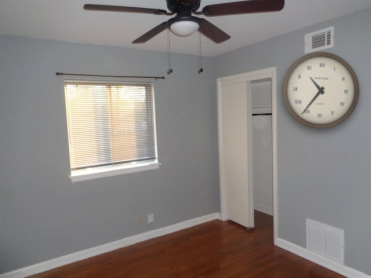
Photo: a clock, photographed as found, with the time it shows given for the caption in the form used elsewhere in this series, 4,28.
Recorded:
10,36
